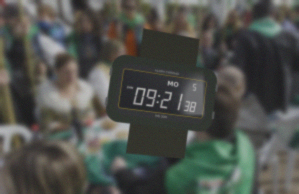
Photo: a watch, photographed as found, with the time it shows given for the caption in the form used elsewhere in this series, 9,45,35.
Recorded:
9,21,38
